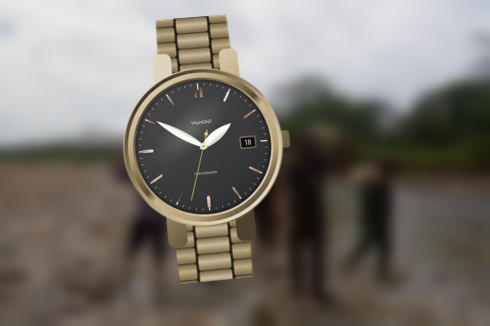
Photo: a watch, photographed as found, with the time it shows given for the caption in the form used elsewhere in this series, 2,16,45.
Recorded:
1,50,33
